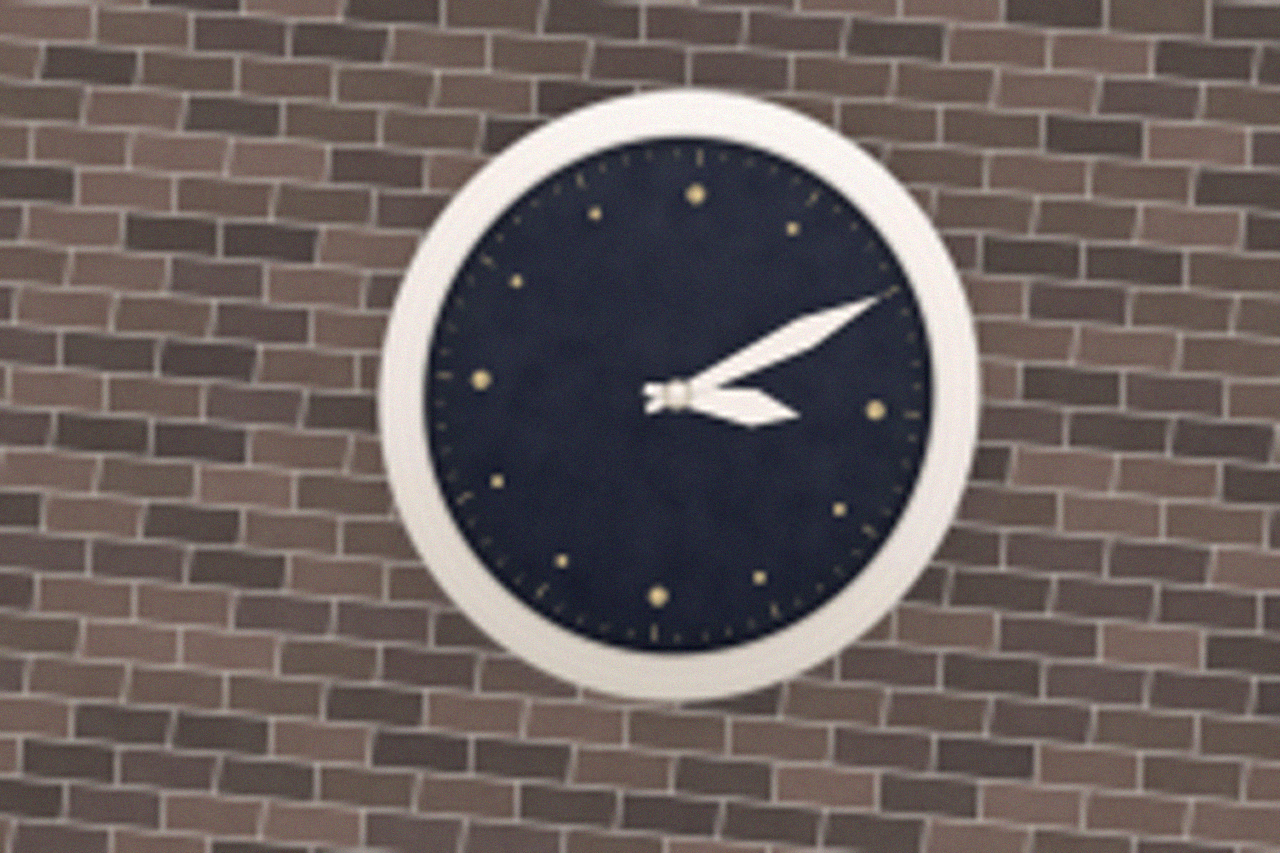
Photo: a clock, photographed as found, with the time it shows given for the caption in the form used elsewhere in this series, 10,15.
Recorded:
3,10
